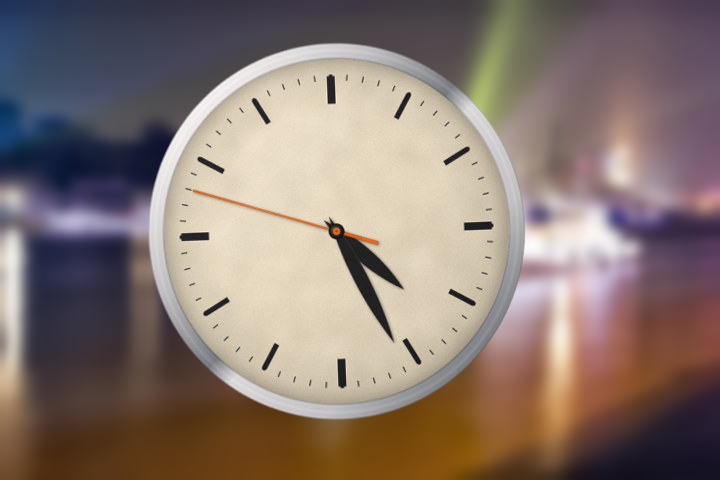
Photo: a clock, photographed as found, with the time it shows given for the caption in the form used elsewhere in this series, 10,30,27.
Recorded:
4,25,48
